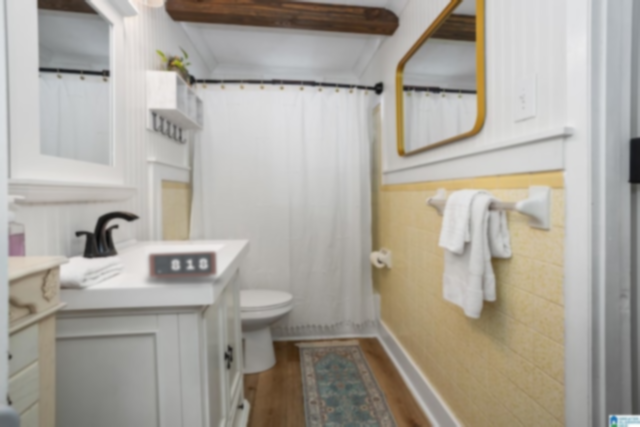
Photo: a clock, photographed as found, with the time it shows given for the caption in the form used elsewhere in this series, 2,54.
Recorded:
8,18
